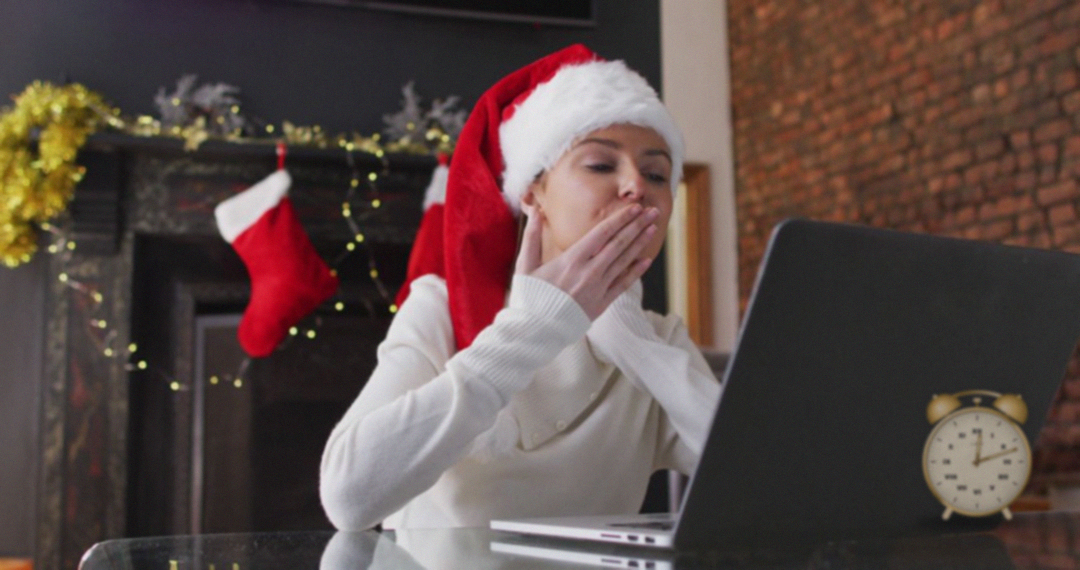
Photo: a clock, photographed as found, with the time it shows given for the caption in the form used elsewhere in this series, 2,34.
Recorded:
12,12
